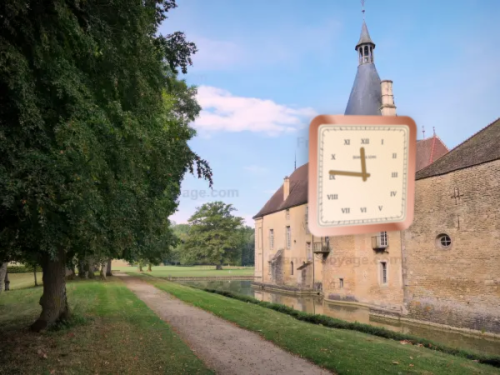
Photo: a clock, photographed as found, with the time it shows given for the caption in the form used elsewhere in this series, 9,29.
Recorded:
11,46
